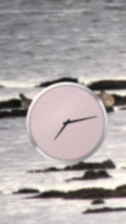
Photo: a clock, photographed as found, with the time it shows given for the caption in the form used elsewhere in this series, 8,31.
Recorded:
7,13
